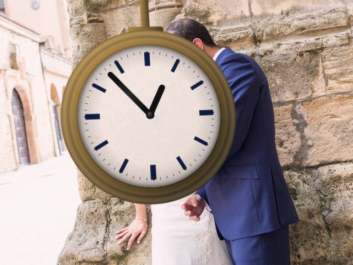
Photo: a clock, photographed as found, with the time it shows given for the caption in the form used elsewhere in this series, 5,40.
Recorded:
12,53
